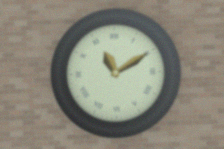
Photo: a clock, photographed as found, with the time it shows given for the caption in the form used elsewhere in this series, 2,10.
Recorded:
11,10
